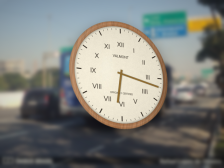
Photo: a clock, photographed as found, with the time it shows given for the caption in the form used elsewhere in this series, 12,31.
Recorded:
6,17
